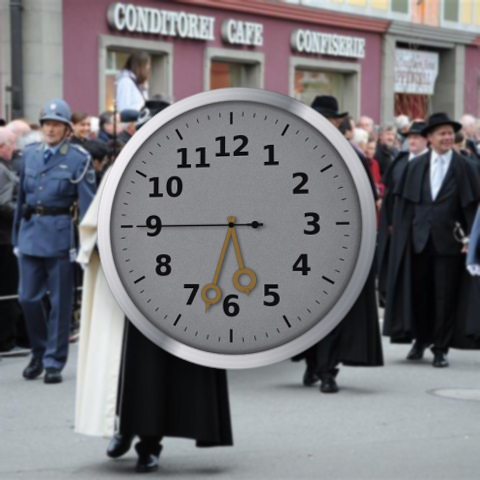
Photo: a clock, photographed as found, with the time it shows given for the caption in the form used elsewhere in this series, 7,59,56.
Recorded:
5,32,45
